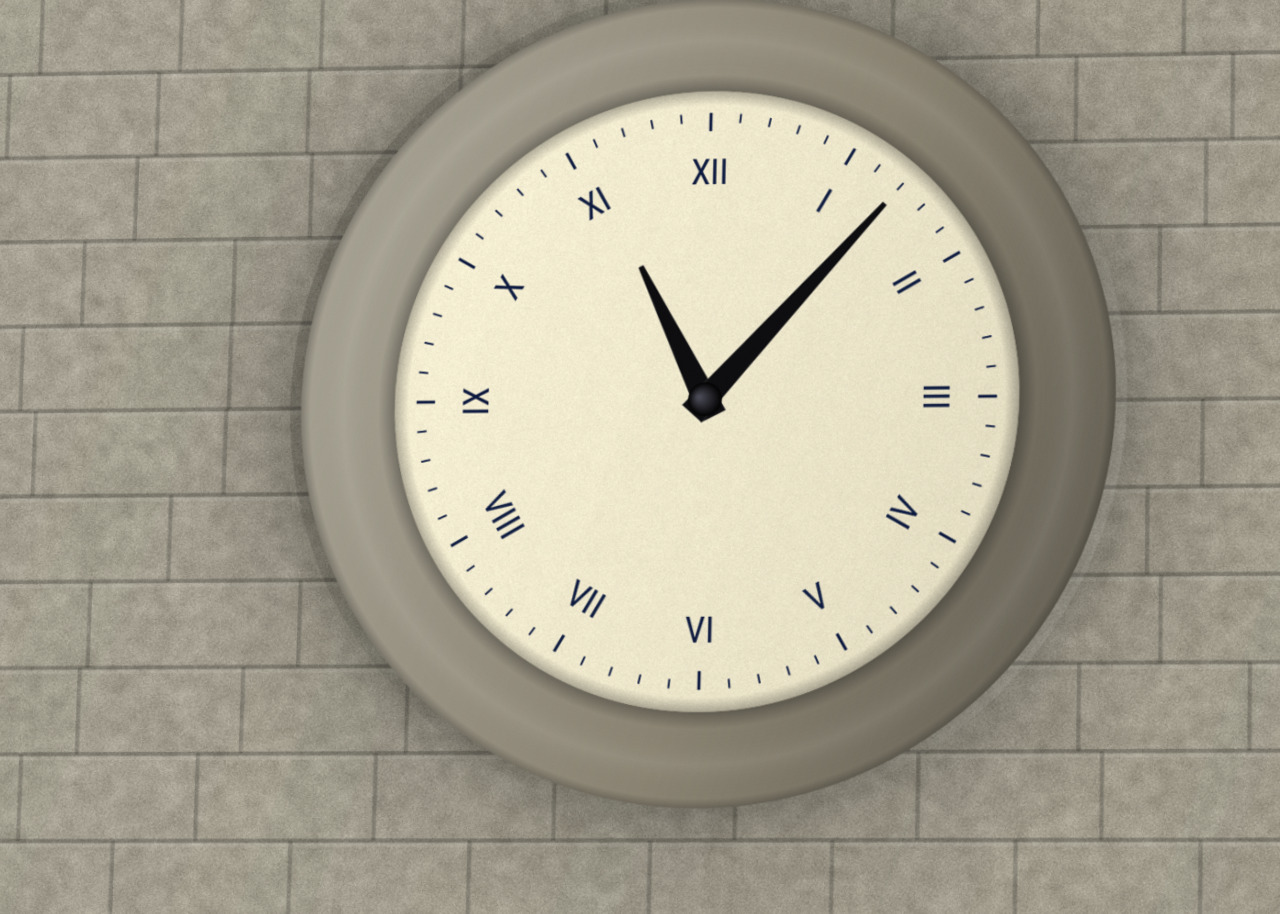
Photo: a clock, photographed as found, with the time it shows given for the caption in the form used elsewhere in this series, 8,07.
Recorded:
11,07
